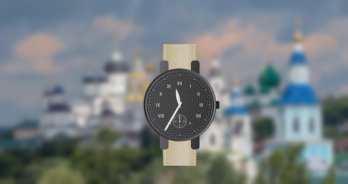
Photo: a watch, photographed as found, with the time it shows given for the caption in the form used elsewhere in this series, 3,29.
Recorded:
11,35
